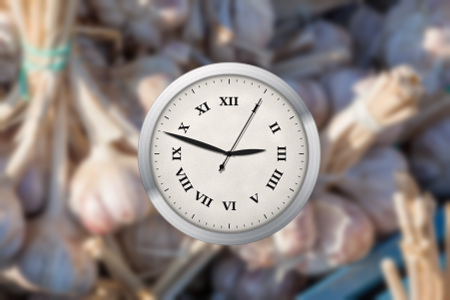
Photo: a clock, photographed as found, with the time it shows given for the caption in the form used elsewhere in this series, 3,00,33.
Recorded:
2,48,05
